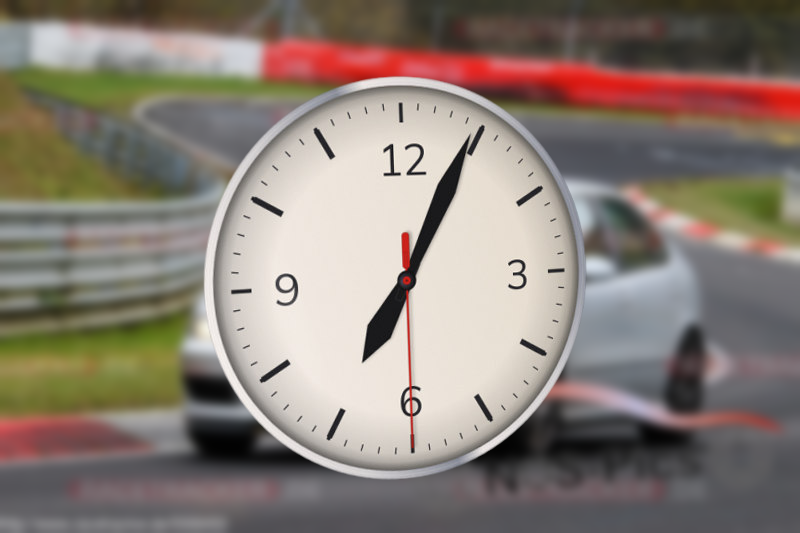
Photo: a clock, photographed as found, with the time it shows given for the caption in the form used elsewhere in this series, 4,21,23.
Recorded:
7,04,30
